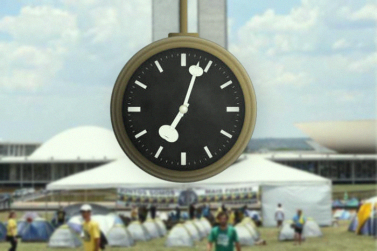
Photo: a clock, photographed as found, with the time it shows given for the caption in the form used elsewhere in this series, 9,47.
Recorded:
7,03
